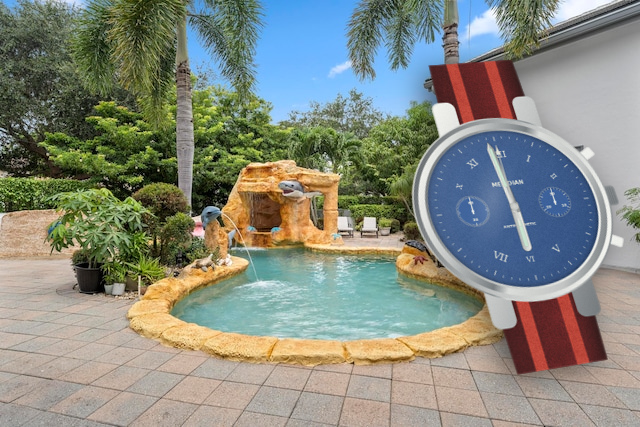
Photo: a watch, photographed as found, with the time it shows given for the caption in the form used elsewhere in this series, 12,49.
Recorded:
5,59
